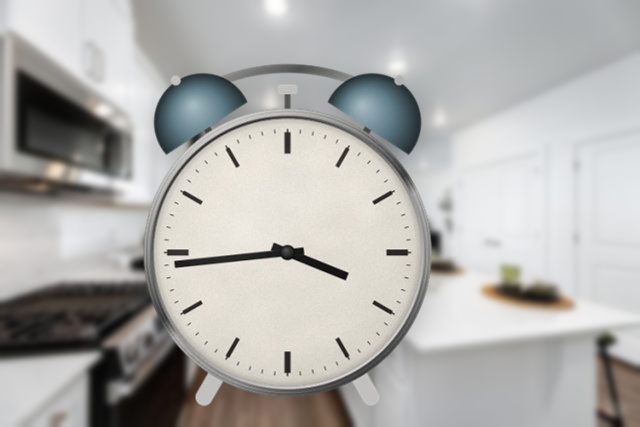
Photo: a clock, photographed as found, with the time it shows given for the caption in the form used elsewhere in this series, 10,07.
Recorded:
3,44
